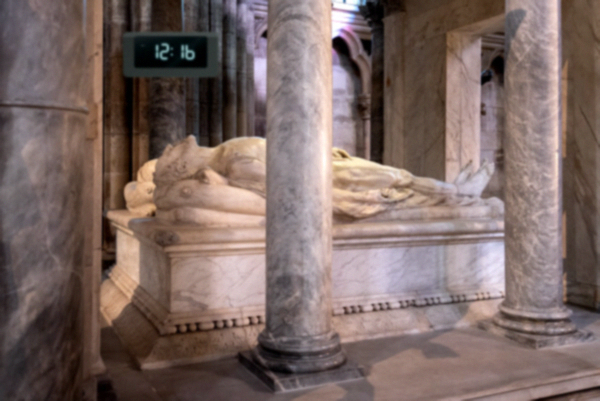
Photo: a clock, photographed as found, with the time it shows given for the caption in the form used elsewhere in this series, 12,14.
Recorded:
12,16
